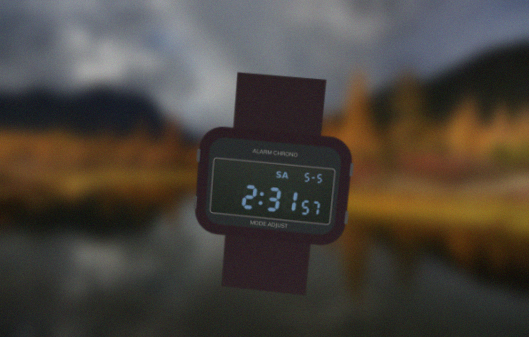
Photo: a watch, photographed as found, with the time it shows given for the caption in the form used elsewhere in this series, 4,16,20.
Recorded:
2,31,57
